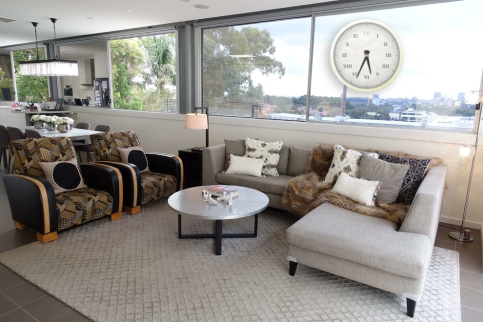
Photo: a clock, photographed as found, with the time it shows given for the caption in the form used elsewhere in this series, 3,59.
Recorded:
5,34
